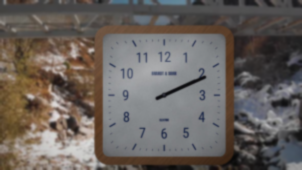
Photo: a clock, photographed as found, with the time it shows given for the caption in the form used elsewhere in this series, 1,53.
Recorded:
2,11
